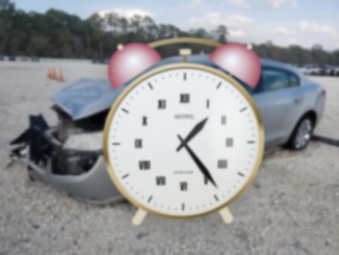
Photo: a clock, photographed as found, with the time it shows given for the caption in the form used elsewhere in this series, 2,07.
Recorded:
1,24
